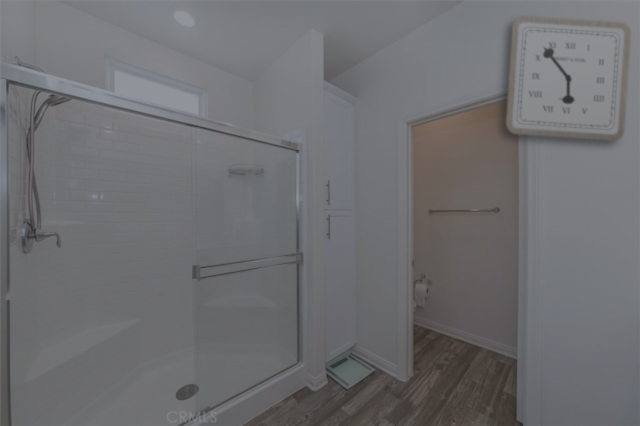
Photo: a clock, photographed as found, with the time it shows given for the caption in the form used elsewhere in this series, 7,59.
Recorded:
5,53
